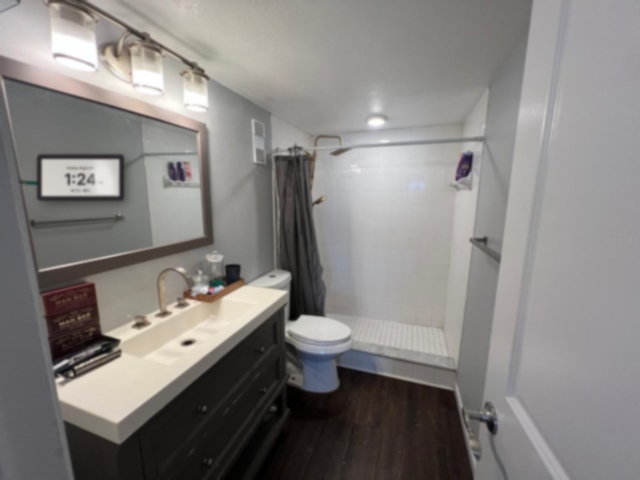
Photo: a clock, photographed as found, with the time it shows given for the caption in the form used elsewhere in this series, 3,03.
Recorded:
1,24
